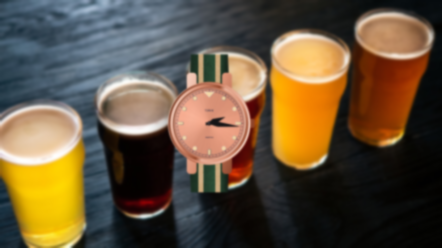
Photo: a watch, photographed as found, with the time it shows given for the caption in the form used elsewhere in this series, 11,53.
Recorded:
2,16
